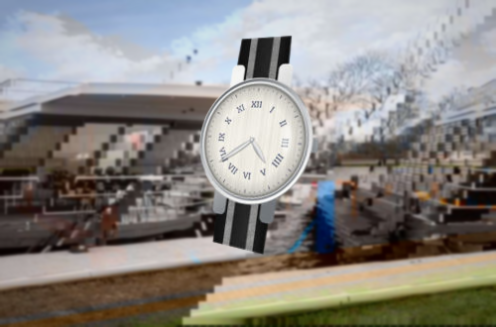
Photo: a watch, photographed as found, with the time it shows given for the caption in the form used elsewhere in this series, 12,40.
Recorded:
4,39
